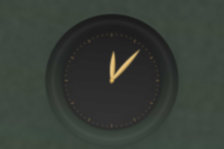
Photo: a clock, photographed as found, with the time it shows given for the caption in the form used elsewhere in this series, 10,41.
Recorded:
12,07
